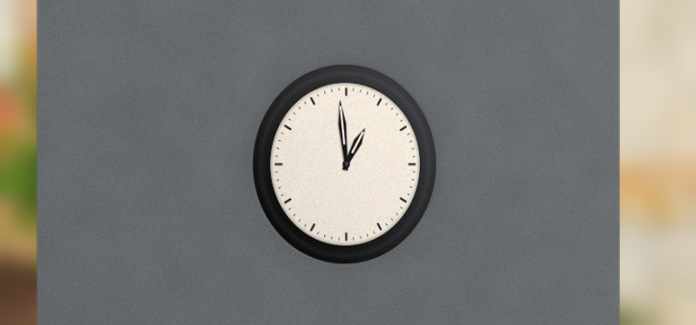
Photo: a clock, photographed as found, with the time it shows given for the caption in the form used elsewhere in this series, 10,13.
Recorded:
12,59
